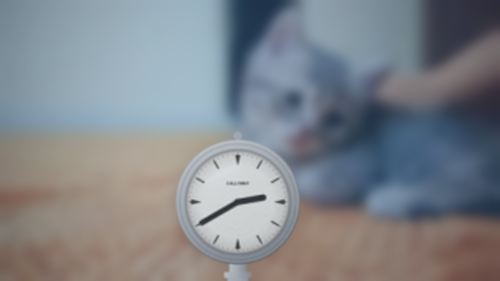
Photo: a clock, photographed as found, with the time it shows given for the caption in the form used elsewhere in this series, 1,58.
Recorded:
2,40
